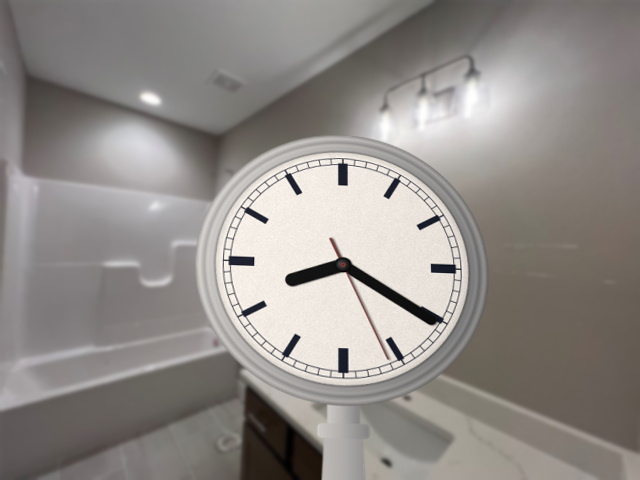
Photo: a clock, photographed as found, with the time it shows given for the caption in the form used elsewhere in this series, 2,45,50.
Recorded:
8,20,26
